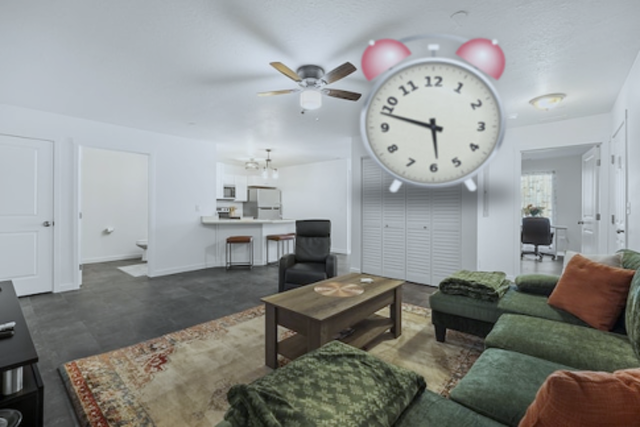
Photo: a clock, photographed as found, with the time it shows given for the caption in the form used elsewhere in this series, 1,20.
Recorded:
5,48
